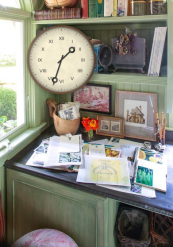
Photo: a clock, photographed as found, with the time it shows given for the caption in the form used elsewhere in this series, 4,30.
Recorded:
1,33
